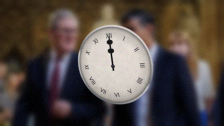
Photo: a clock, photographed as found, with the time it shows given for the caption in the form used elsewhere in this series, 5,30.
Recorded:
12,00
